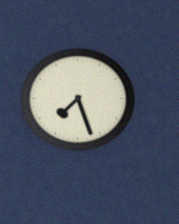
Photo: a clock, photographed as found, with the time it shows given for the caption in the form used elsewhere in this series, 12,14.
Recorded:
7,27
